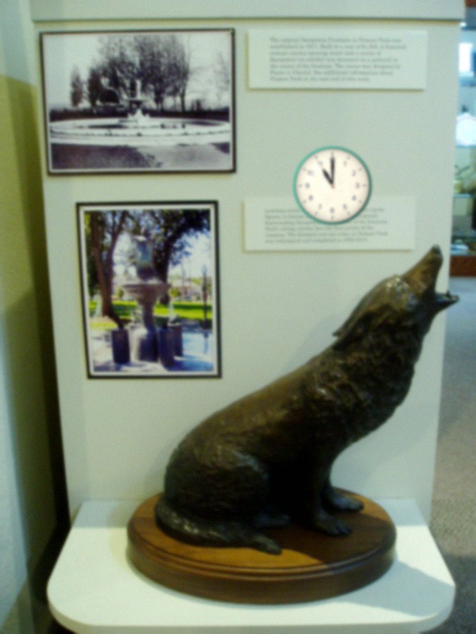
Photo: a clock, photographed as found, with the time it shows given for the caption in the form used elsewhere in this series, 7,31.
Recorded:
11,00
